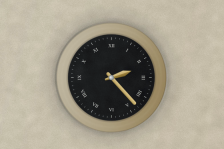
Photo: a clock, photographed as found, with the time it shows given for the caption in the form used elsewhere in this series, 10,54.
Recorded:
2,23
